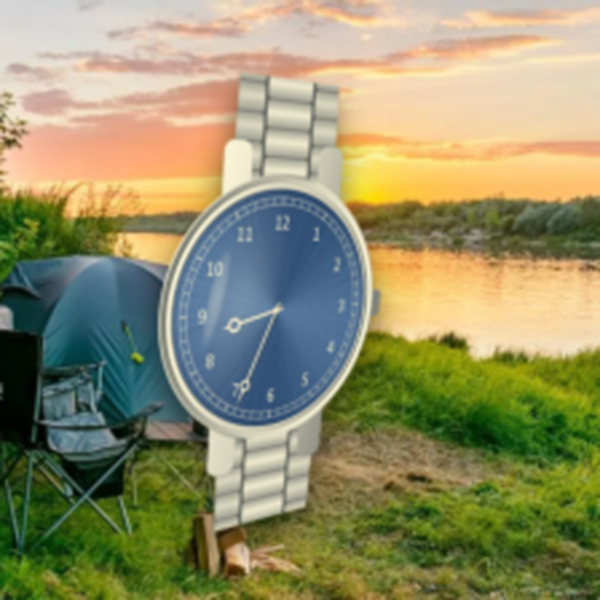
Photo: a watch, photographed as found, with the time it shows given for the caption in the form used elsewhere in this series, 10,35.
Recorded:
8,34
